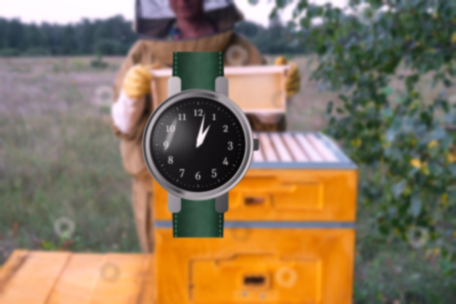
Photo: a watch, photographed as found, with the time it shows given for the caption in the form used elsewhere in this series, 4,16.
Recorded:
1,02
